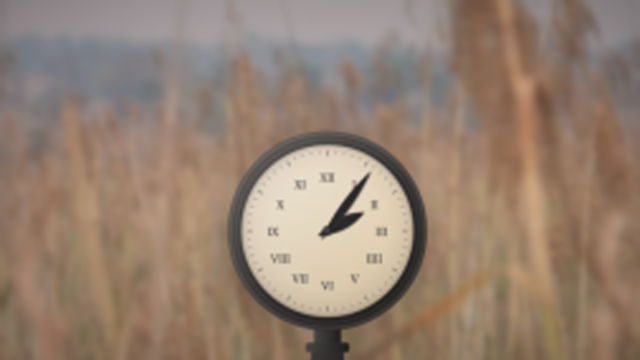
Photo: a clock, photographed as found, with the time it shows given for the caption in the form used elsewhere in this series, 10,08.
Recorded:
2,06
